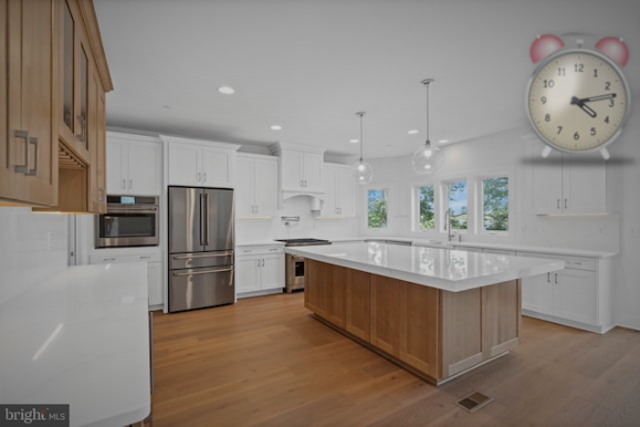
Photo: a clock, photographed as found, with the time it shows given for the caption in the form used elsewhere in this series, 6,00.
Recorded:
4,13
